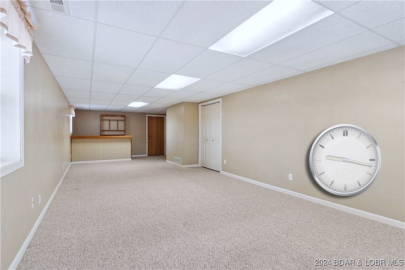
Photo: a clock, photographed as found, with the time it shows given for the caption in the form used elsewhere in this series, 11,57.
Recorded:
9,17
